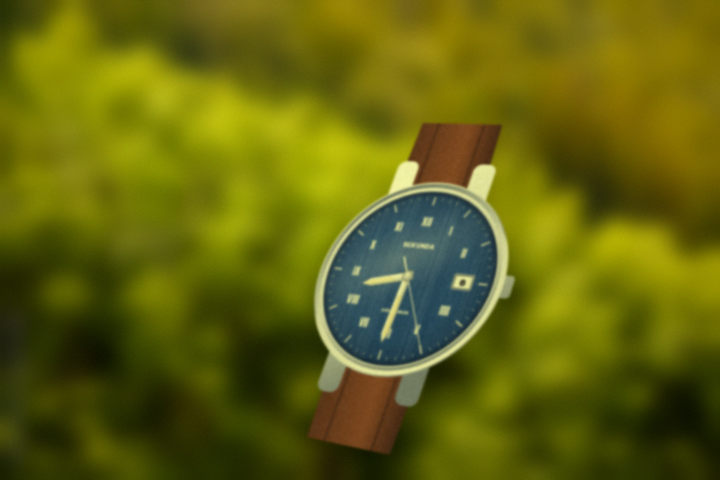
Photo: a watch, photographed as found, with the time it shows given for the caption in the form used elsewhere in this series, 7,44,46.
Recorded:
8,30,25
